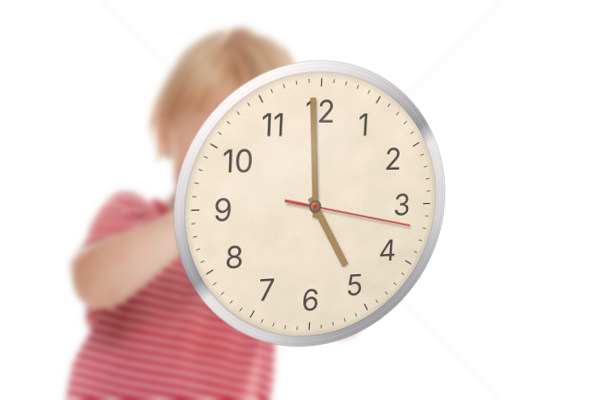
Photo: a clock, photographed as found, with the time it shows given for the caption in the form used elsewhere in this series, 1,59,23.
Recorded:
4,59,17
